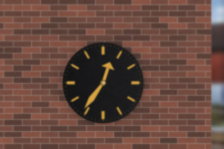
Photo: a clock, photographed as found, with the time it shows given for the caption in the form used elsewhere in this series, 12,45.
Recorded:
12,36
